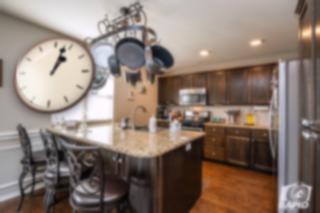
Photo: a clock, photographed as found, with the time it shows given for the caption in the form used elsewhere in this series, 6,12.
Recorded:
1,03
